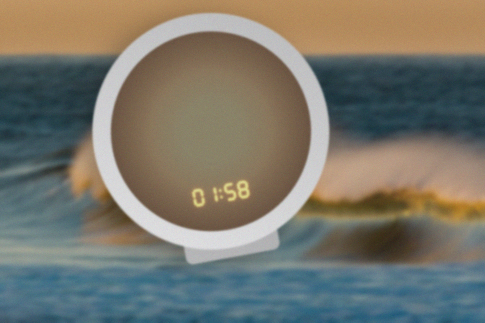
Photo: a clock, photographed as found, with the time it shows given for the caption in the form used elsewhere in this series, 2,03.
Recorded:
1,58
